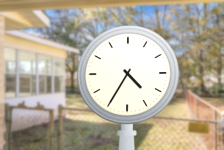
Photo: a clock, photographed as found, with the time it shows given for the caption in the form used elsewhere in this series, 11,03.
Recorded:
4,35
